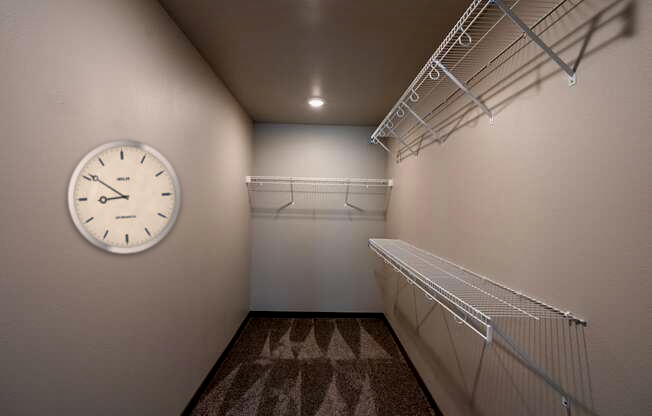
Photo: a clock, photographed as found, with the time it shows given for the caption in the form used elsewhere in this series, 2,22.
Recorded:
8,51
